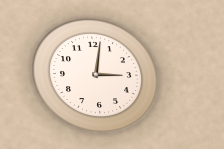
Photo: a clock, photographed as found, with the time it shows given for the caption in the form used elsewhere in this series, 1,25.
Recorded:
3,02
